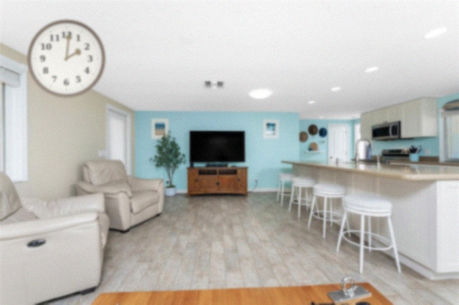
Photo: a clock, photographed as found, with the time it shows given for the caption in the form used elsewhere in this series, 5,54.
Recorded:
2,01
